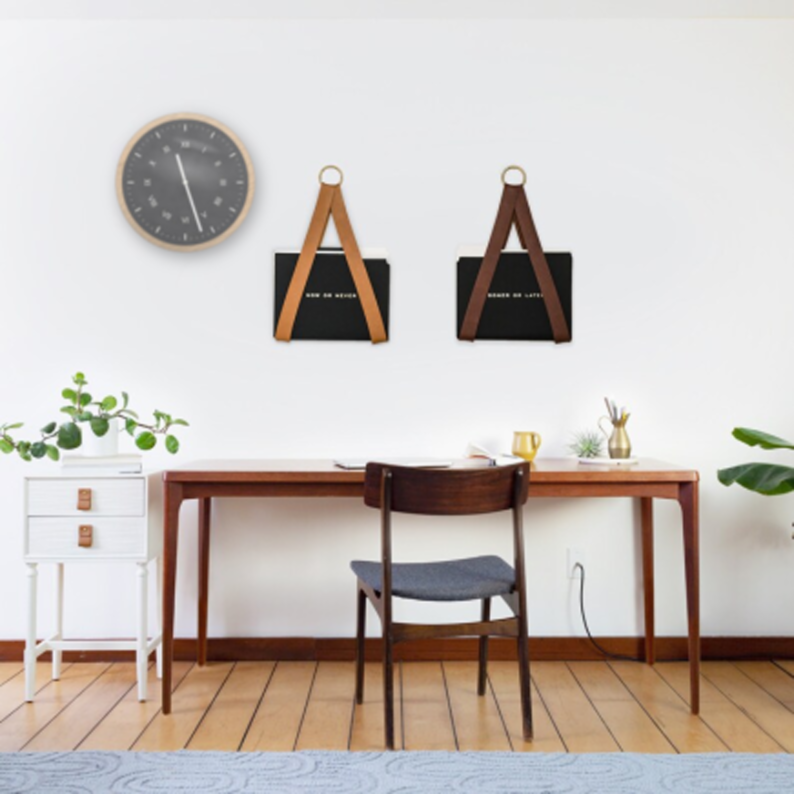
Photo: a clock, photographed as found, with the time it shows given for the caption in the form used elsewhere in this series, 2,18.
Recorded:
11,27
